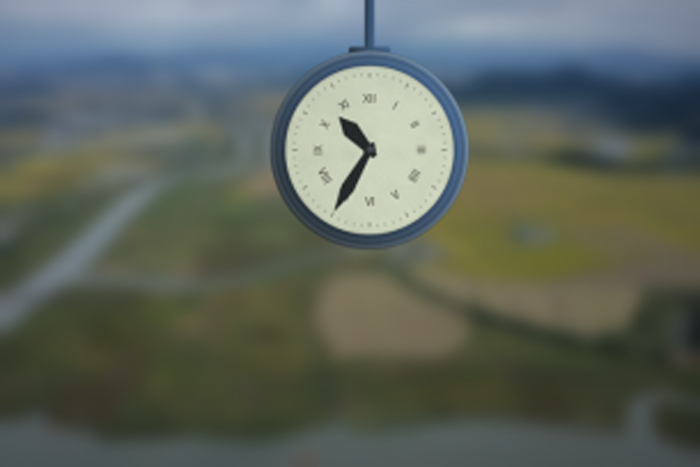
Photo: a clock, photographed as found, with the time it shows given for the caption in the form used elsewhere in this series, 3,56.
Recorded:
10,35
